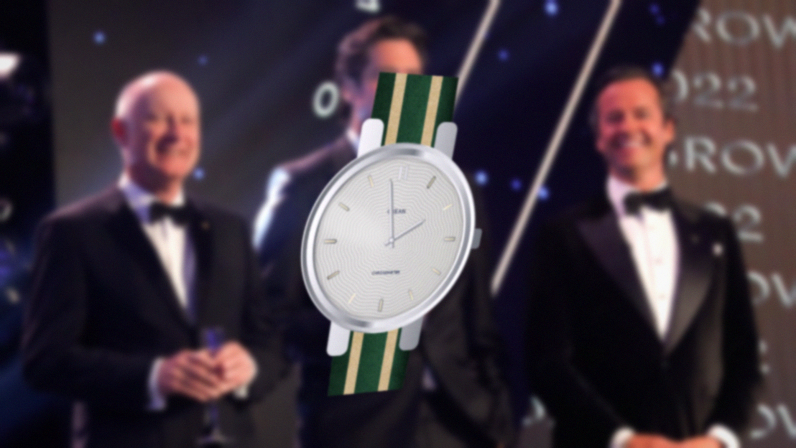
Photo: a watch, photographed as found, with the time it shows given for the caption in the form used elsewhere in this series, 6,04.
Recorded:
1,58
